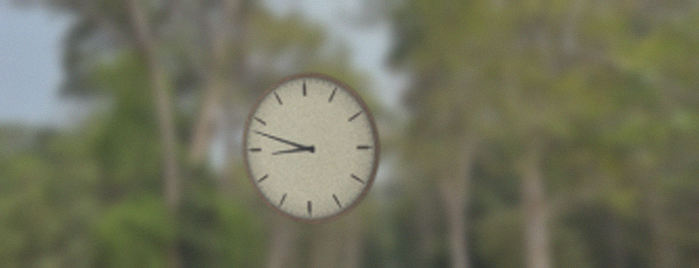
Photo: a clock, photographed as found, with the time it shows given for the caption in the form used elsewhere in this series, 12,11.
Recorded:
8,48
